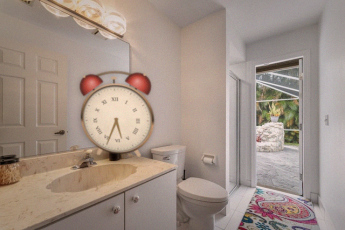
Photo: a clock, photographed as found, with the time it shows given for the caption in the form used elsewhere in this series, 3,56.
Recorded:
5,34
